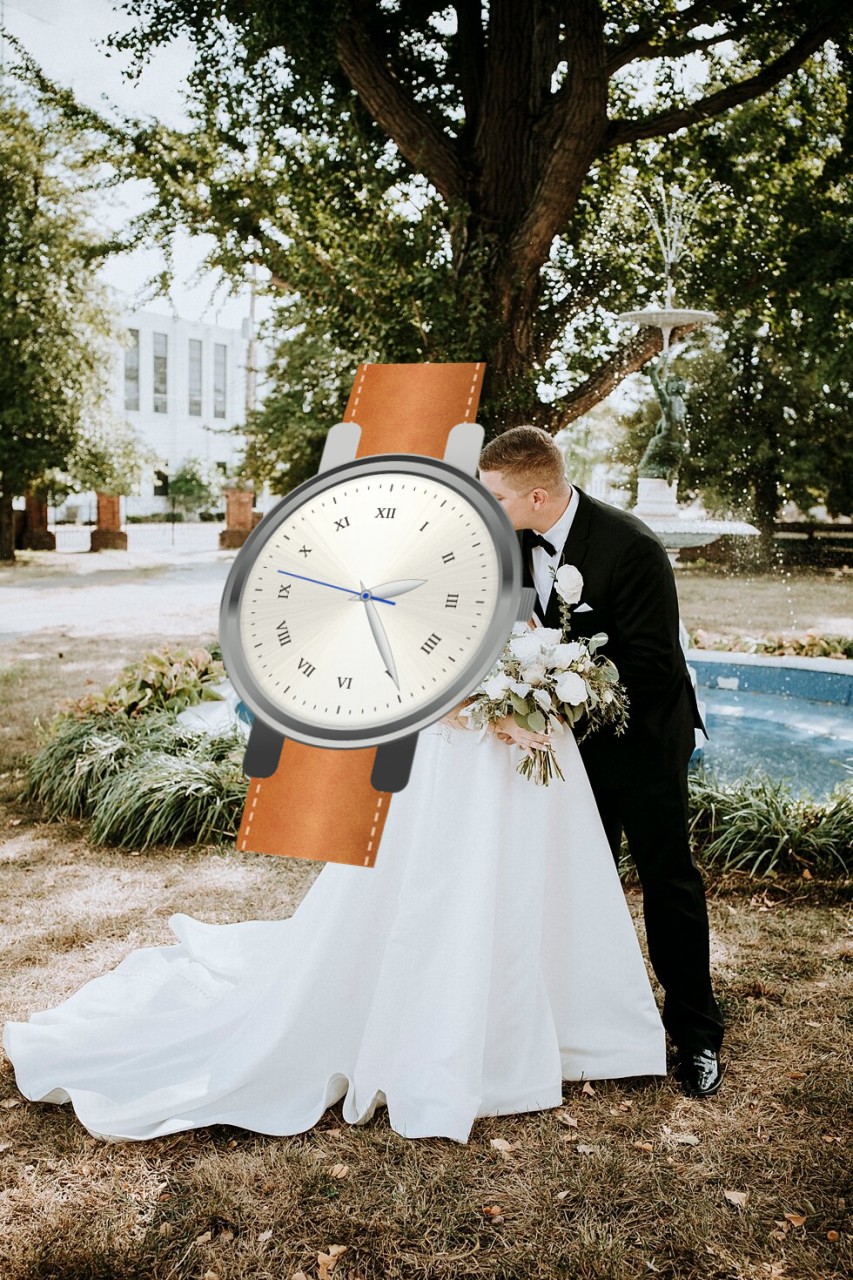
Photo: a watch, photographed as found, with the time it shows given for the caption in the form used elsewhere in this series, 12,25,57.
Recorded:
2,24,47
